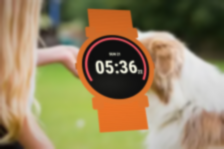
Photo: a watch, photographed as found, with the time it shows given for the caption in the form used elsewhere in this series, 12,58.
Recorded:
5,36
